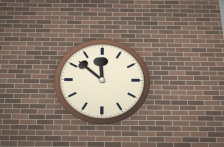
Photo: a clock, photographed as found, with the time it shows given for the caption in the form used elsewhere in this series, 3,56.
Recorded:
11,52
